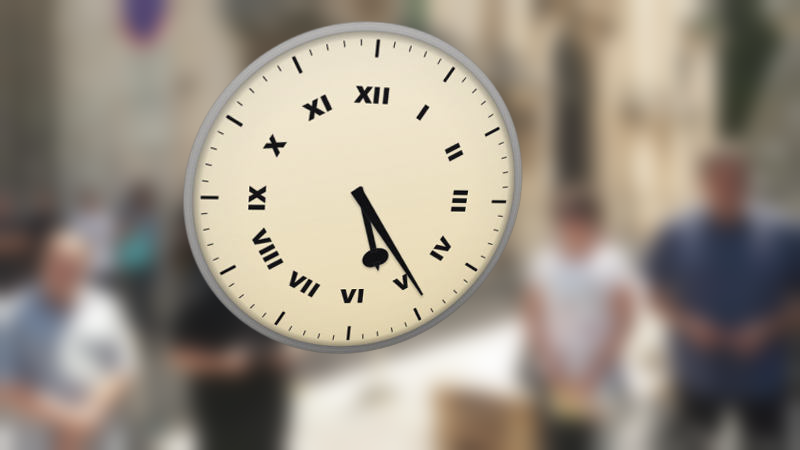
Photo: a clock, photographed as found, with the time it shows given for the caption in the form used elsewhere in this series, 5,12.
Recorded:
5,24
